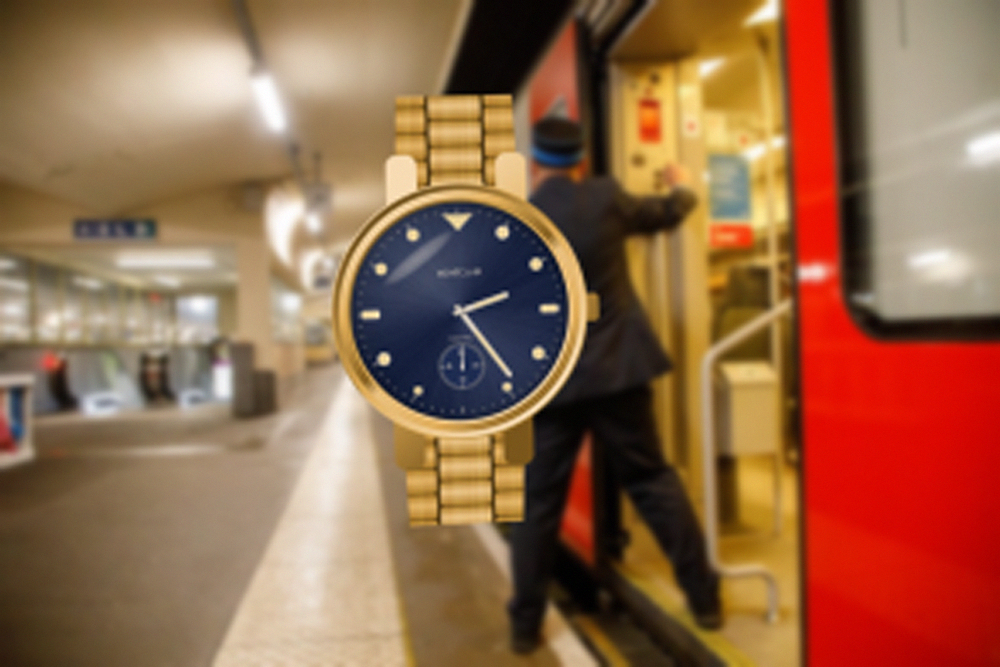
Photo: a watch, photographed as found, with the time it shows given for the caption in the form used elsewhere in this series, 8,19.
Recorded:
2,24
